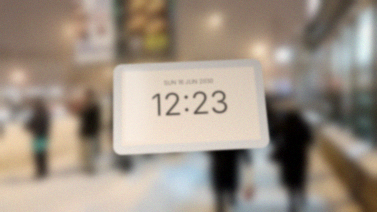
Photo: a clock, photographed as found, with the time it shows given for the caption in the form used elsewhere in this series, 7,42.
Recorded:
12,23
